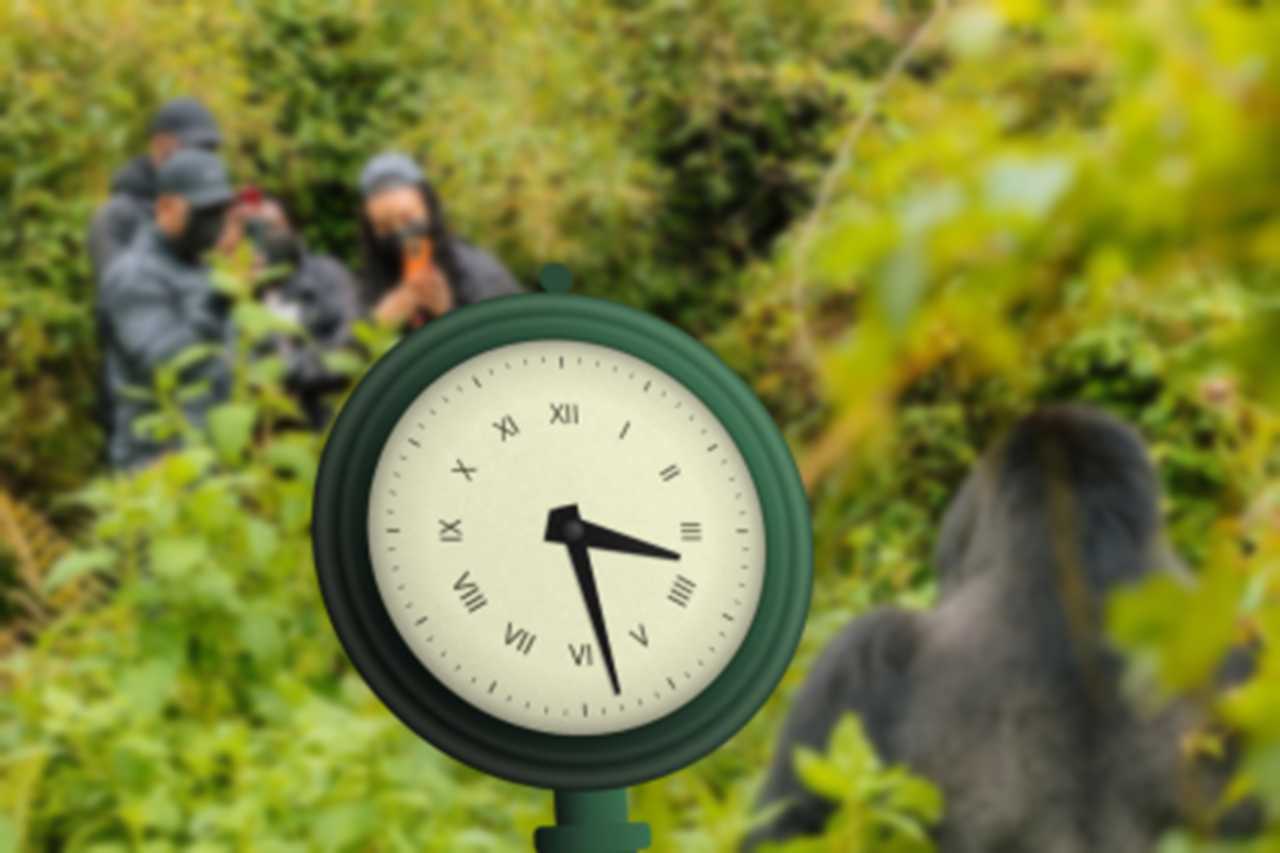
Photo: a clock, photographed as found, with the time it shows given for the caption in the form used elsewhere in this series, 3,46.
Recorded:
3,28
